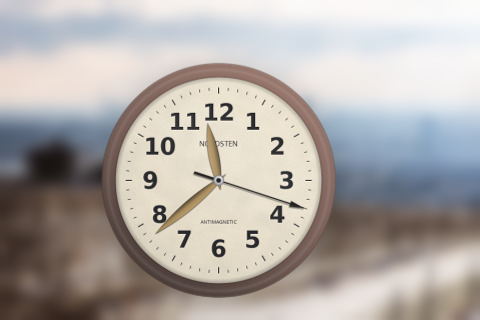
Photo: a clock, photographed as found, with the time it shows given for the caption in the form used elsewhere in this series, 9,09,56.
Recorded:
11,38,18
